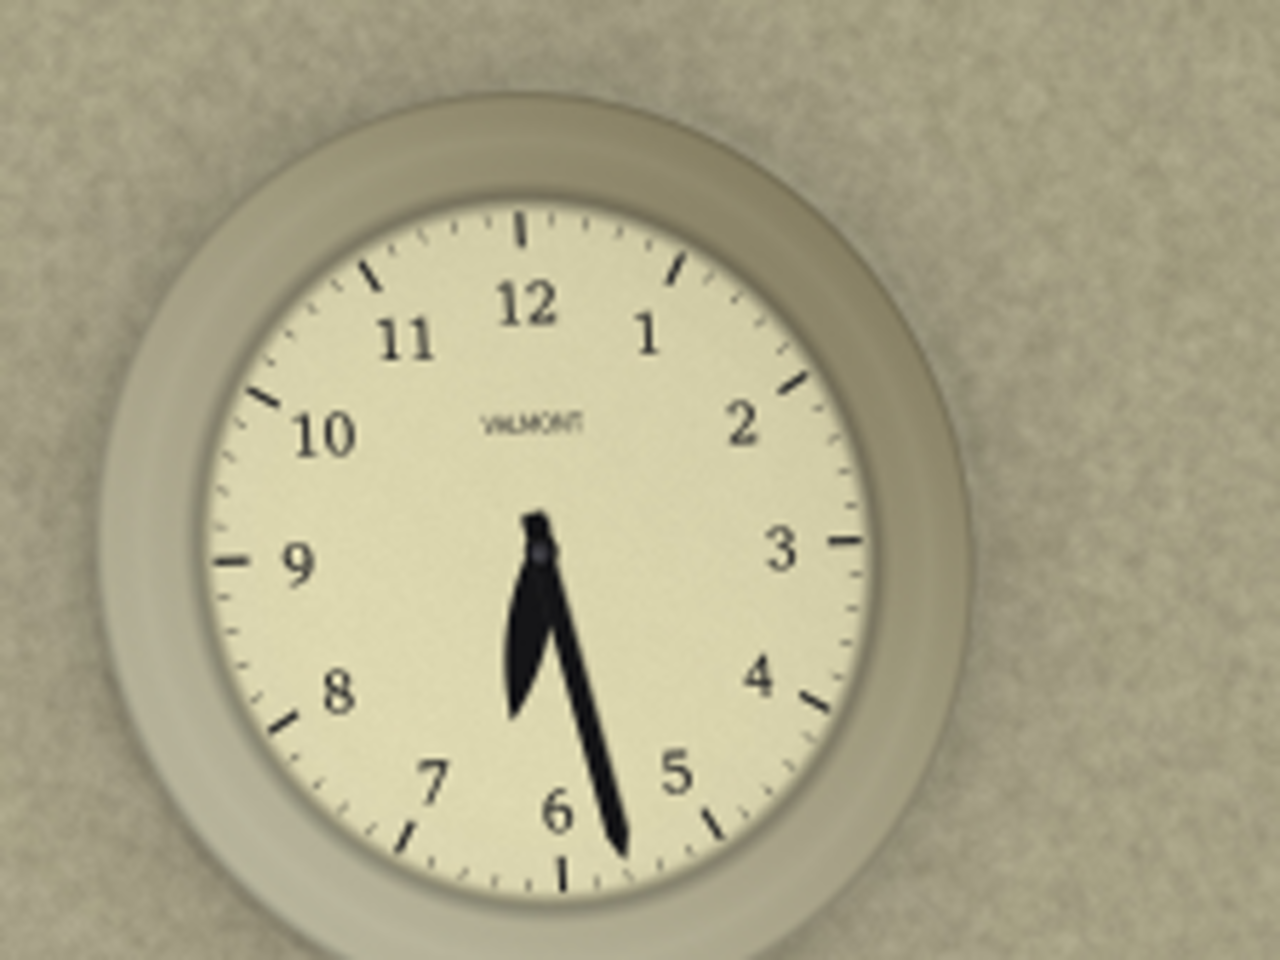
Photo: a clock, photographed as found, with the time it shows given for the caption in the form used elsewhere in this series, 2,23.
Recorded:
6,28
